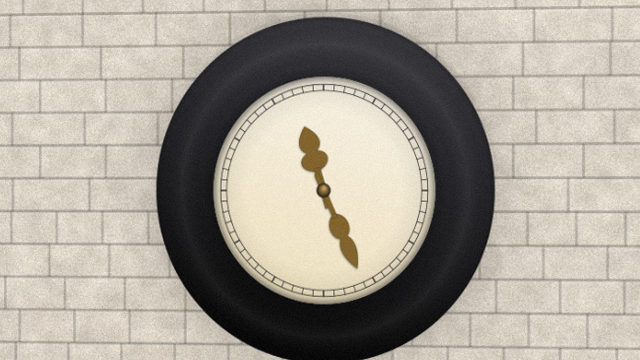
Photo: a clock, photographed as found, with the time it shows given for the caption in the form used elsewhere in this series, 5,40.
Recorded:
11,26
